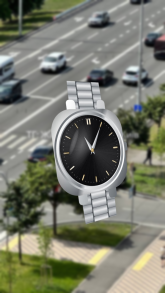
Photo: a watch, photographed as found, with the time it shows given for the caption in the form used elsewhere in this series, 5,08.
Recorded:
11,05
